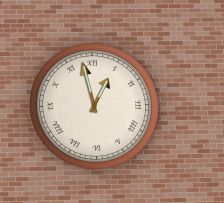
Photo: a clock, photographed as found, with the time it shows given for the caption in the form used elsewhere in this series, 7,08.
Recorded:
12,58
